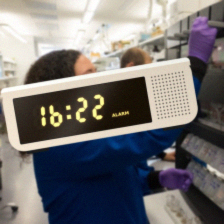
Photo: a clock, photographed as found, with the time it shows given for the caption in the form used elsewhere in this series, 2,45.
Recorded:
16,22
